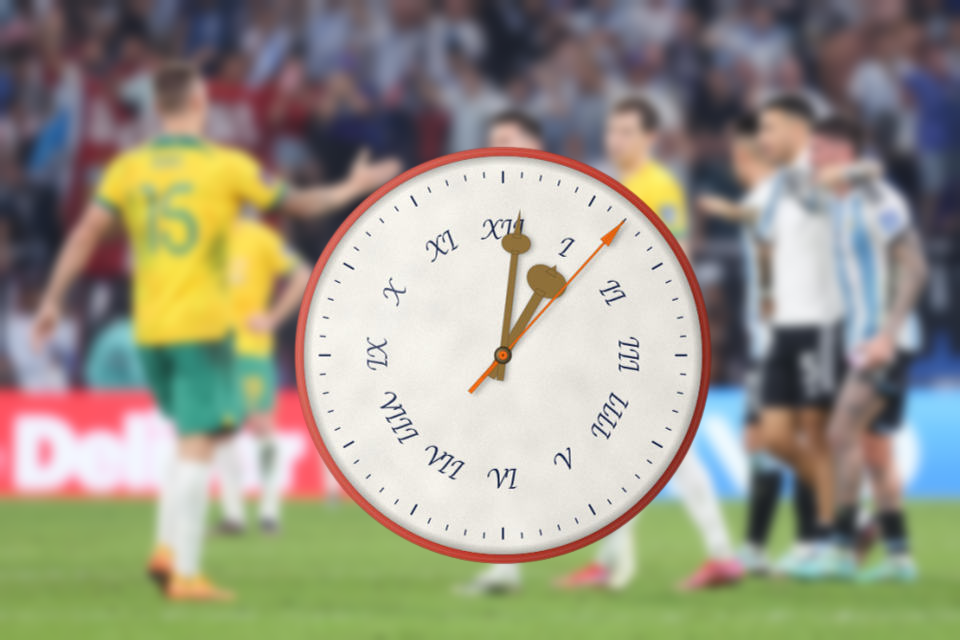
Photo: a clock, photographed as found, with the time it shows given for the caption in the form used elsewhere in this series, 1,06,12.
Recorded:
1,01,07
